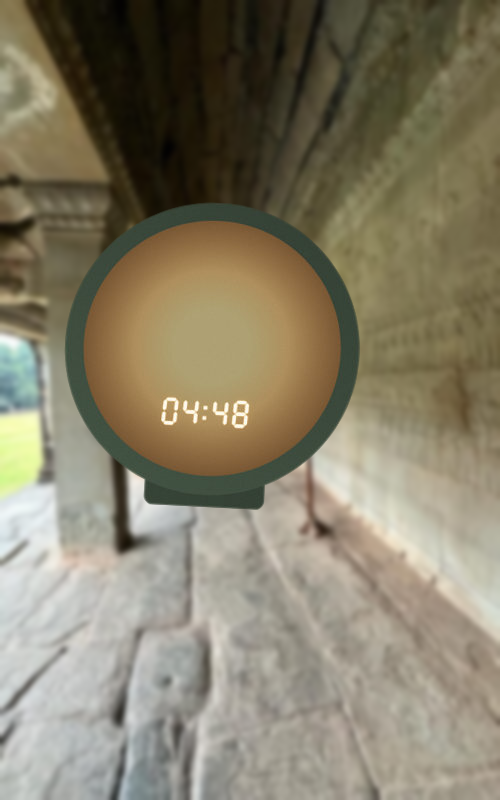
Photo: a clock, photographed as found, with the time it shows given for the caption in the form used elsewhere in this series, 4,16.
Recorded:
4,48
